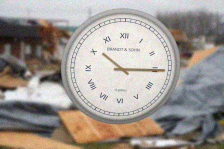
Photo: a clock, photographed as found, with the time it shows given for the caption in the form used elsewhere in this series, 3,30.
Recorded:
10,15
